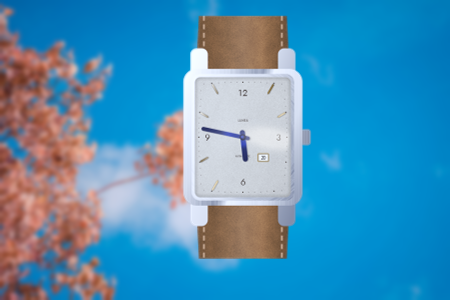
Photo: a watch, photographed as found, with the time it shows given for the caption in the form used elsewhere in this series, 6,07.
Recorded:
5,47
